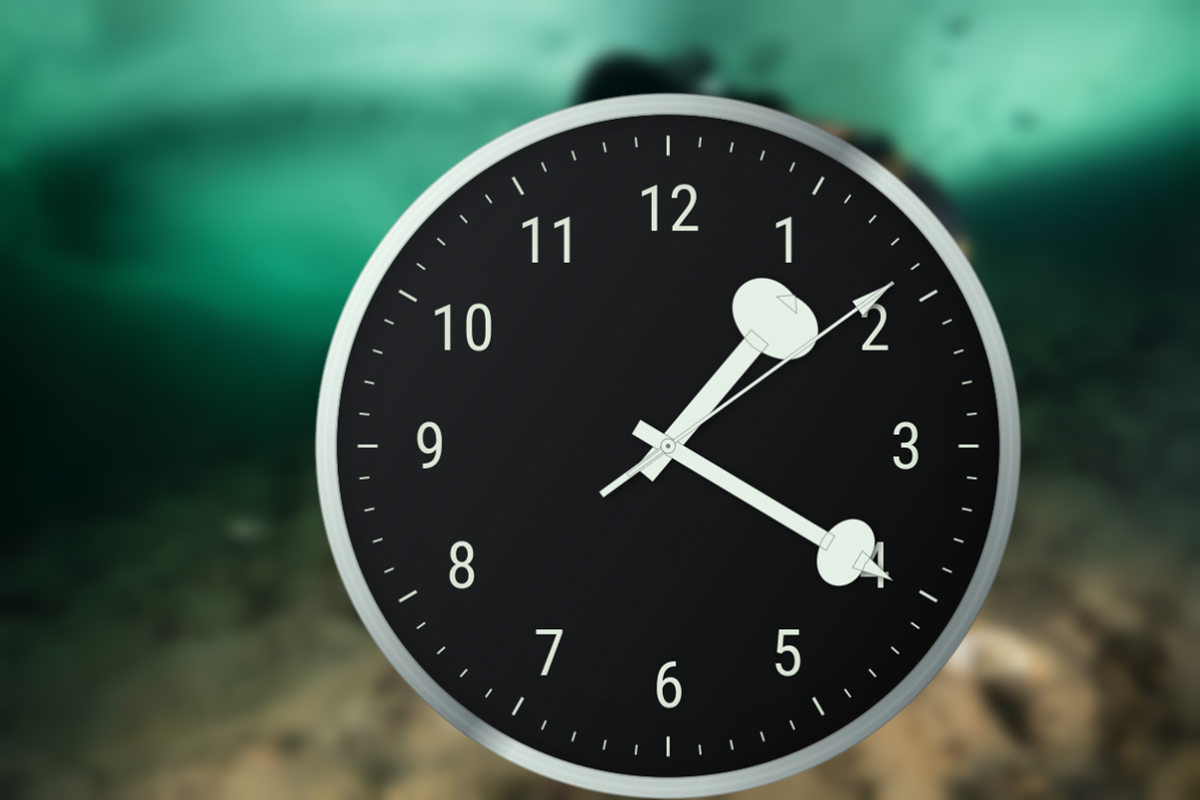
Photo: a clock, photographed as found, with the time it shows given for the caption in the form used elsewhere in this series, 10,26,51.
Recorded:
1,20,09
